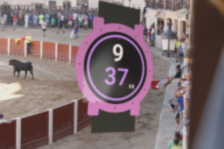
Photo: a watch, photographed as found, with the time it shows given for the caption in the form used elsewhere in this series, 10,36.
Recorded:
9,37
